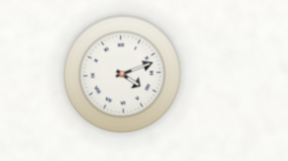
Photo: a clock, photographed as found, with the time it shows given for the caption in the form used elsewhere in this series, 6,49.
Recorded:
4,12
